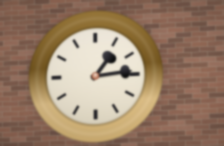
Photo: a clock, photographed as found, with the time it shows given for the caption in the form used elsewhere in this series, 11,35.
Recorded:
1,14
